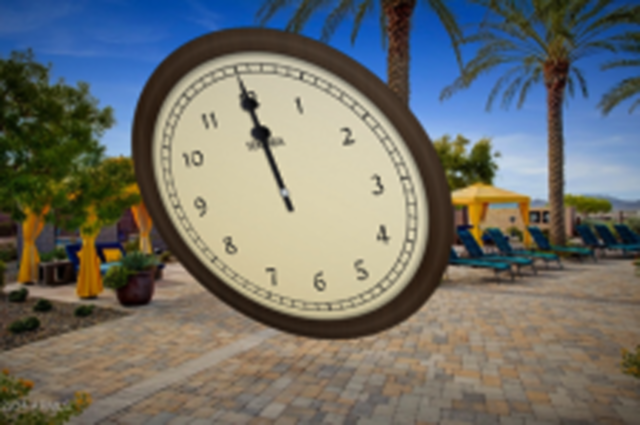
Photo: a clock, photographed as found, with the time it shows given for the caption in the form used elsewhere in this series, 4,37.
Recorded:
12,00
